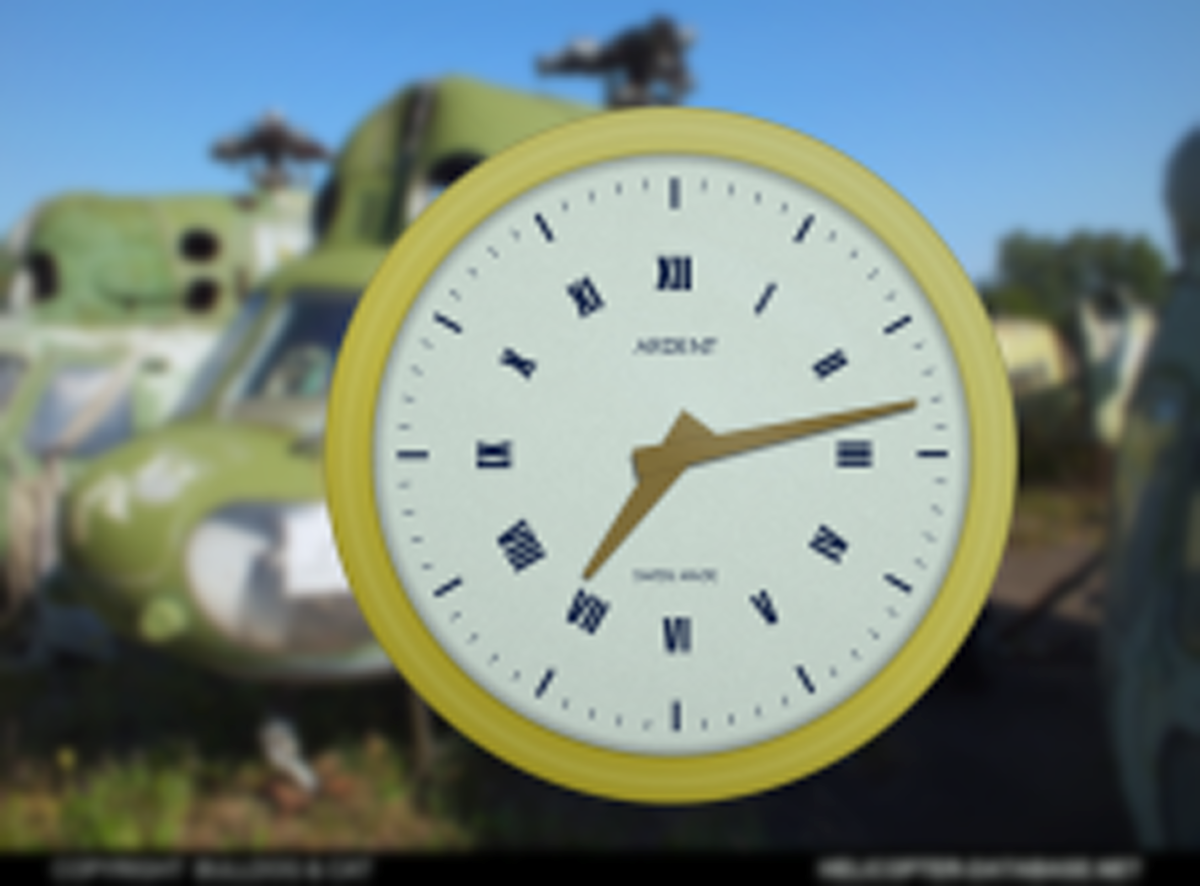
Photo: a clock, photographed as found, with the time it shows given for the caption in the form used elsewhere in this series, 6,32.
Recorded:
7,13
